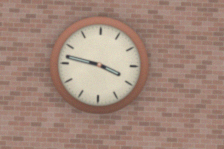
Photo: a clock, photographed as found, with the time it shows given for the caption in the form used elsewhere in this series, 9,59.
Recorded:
3,47
